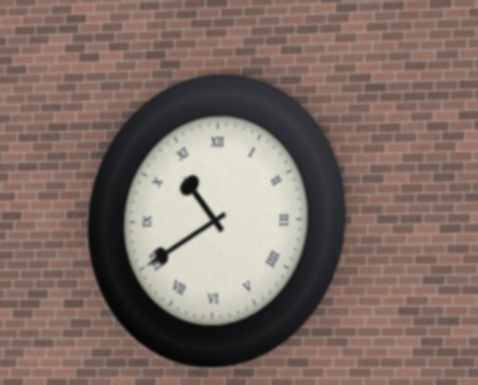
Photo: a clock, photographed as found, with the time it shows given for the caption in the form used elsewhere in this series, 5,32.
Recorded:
10,40
